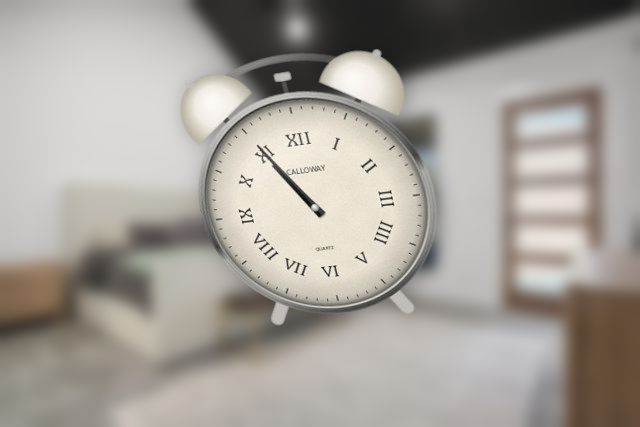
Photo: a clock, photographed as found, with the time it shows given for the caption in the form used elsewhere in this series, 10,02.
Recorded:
10,55
